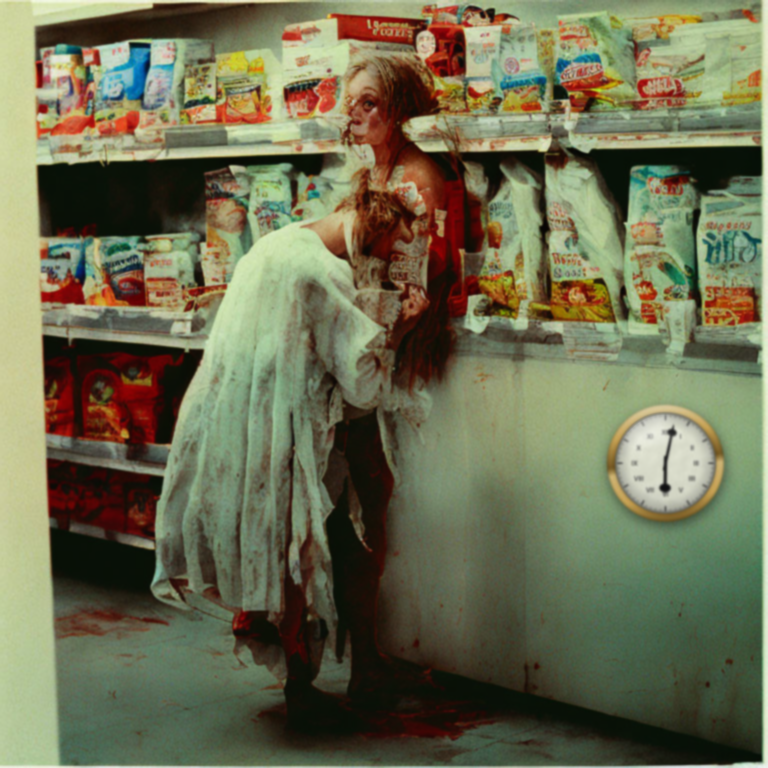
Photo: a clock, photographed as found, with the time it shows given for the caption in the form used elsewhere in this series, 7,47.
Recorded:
6,02
